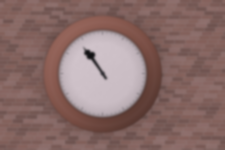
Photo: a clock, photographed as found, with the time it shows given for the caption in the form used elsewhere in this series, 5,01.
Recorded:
10,54
